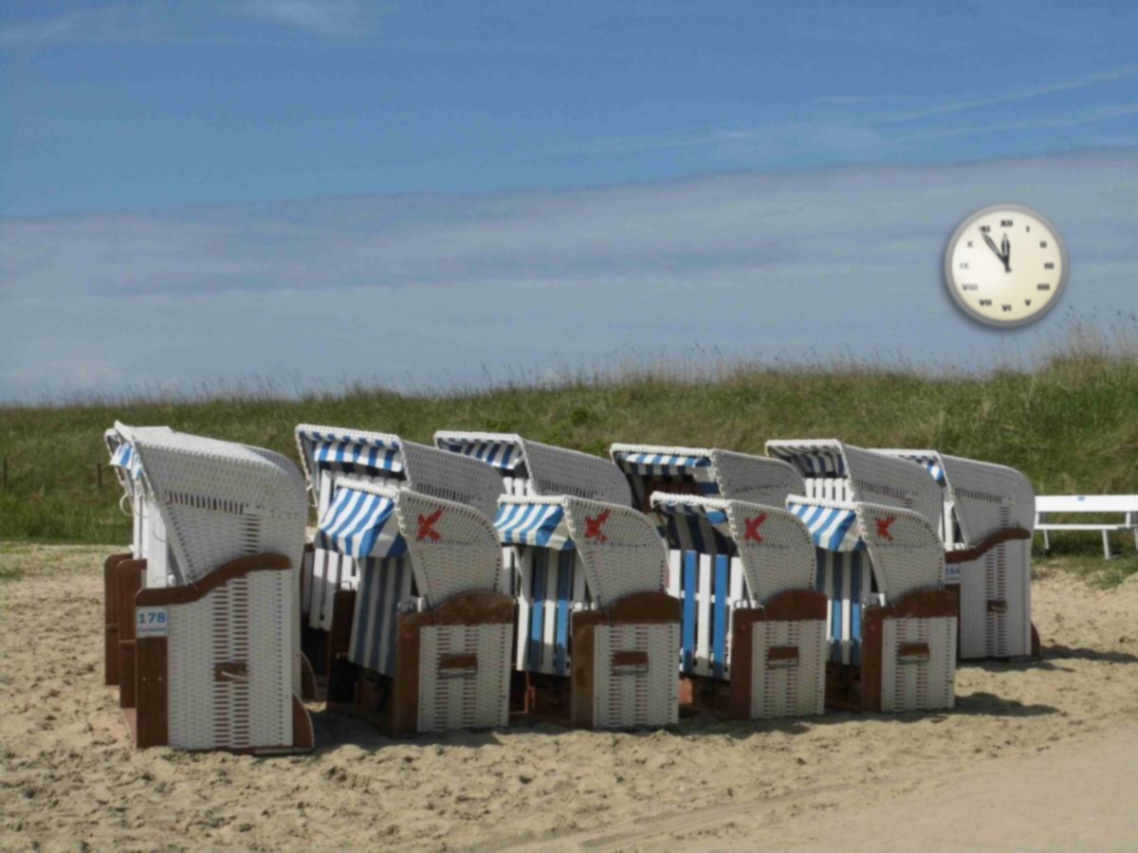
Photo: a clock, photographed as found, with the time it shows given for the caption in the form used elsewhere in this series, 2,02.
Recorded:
11,54
